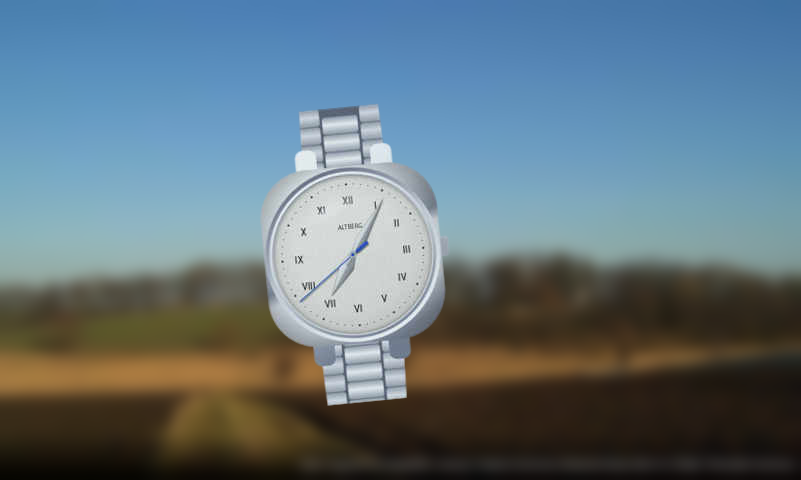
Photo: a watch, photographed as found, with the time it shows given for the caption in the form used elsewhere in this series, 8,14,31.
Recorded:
7,05,39
